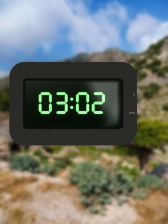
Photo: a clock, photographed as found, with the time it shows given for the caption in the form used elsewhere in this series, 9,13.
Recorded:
3,02
